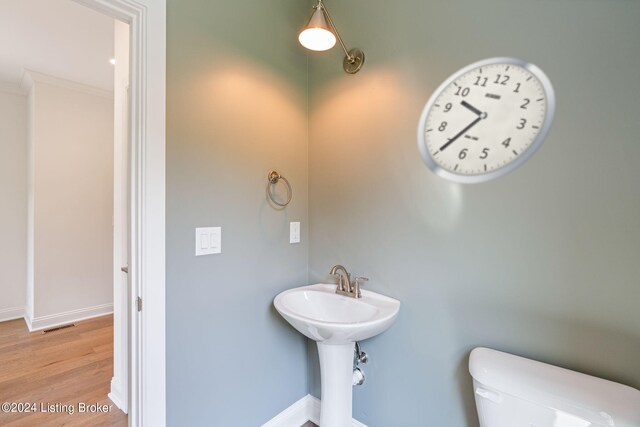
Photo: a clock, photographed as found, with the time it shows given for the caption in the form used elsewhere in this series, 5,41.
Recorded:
9,35
